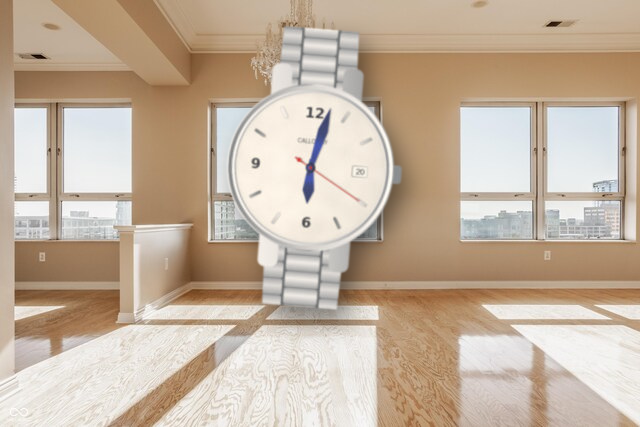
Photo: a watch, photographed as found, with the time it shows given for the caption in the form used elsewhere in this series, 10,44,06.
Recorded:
6,02,20
